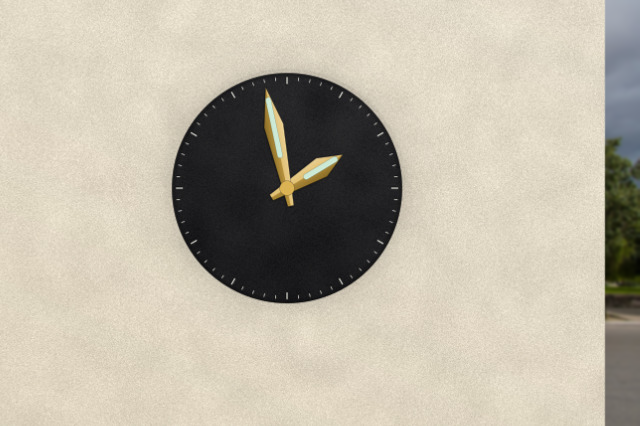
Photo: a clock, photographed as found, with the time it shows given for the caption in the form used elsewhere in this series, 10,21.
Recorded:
1,58
